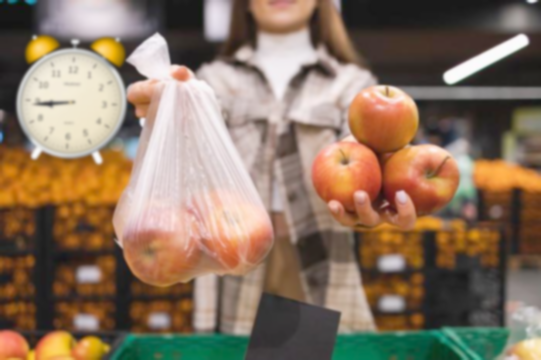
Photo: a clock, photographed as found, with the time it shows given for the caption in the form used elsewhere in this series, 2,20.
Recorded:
8,44
